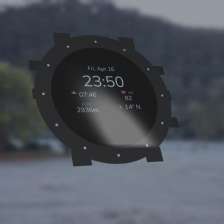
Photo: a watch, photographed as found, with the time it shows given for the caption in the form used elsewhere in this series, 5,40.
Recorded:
23,50
